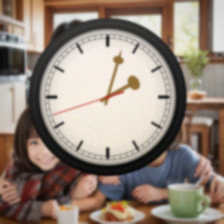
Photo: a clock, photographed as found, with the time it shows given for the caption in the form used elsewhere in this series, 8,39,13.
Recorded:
2,02,42
